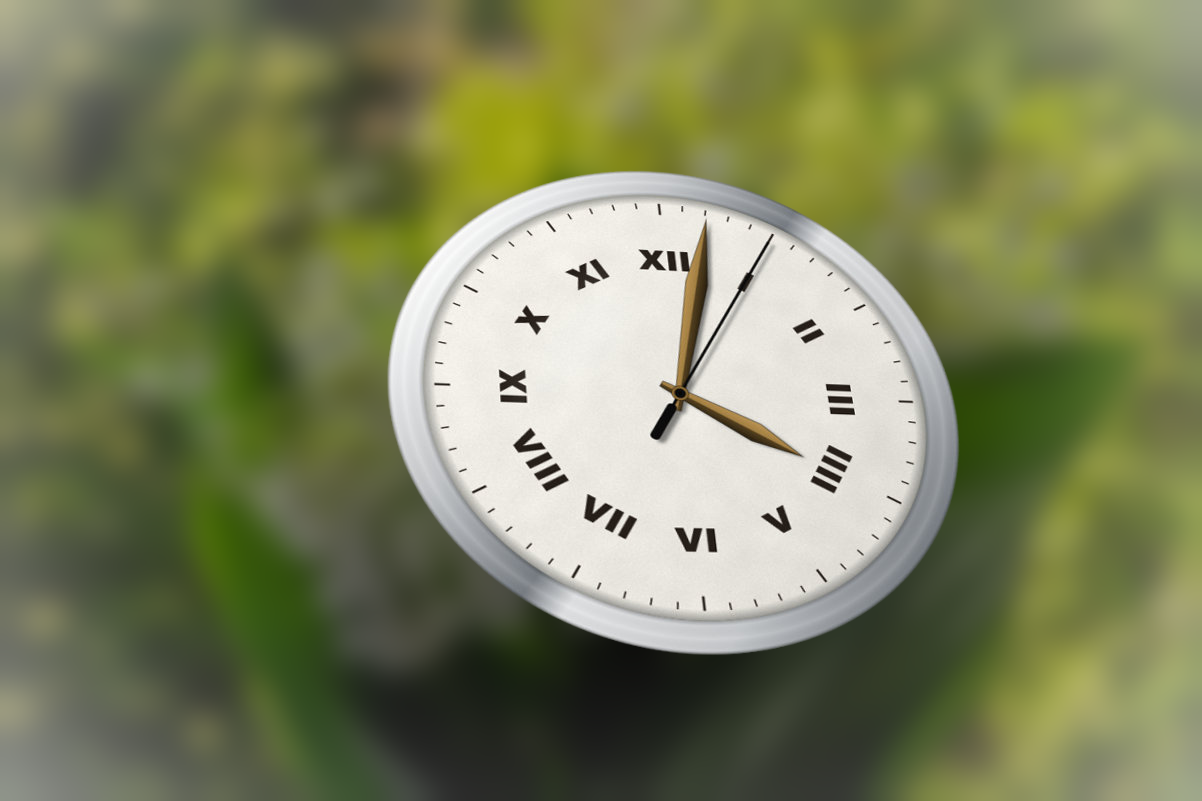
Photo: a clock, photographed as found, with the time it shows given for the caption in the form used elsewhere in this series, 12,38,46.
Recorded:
4,02,05
